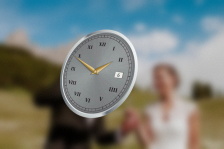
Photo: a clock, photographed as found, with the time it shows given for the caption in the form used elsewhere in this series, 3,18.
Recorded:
1,49
